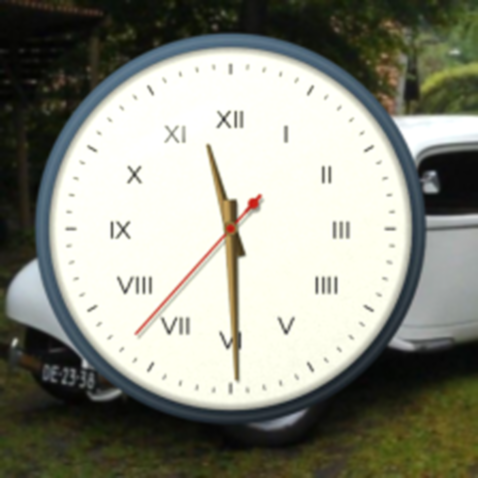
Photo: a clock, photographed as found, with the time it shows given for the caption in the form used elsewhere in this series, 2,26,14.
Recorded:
11,29,37
